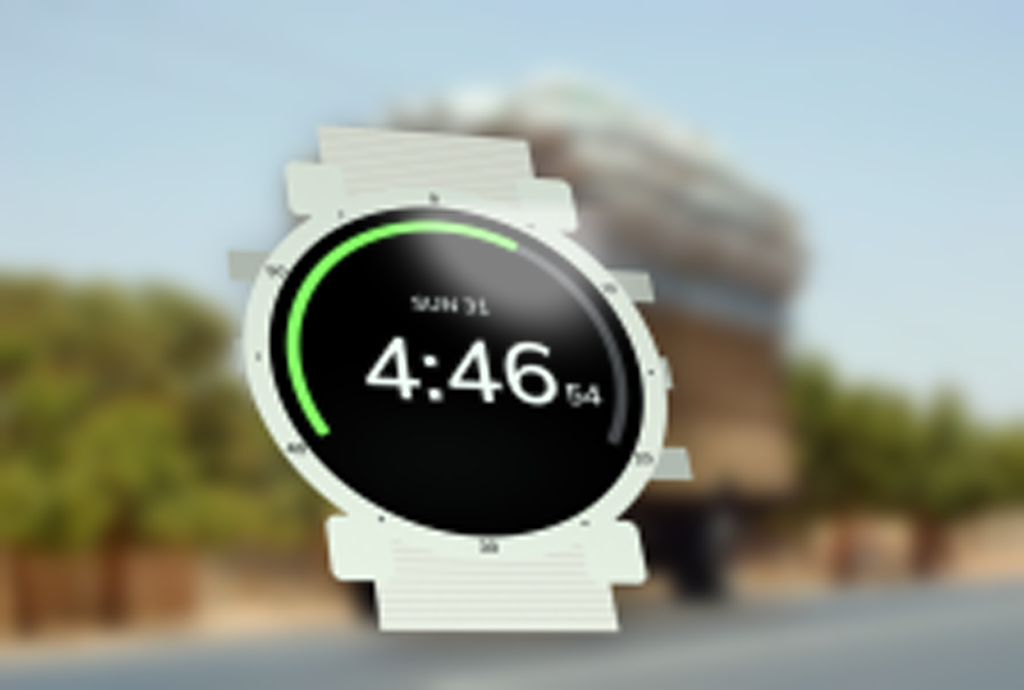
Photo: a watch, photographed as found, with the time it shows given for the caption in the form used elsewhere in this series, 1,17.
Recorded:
4,46
